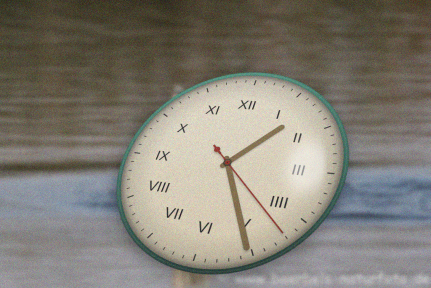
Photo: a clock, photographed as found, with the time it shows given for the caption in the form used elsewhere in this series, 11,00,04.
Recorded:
1,25,22
